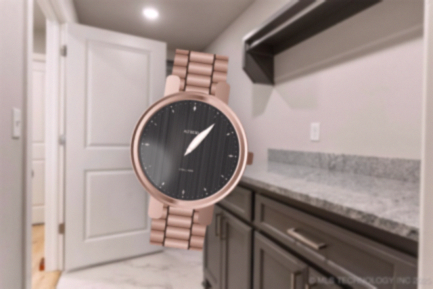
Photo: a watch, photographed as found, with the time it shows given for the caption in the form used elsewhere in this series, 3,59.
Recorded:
1,06
